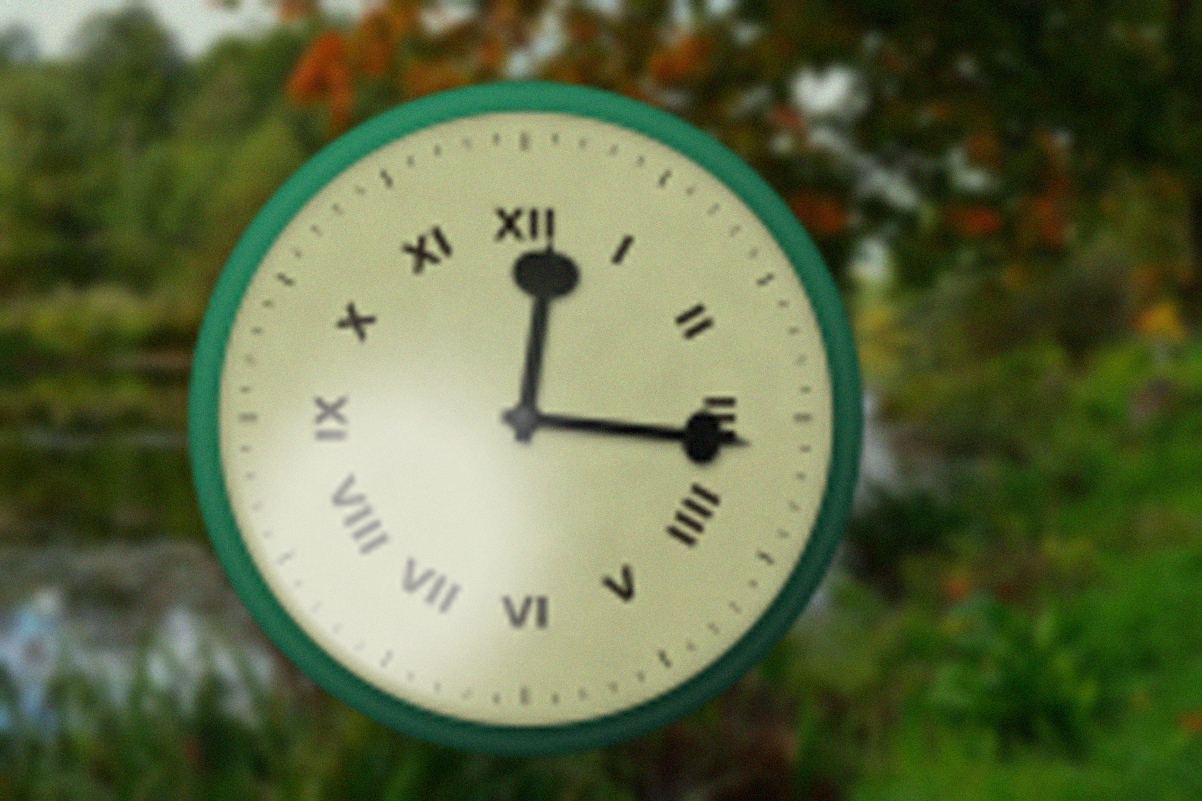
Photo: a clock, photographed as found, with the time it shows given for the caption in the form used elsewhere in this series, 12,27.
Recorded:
12,16
